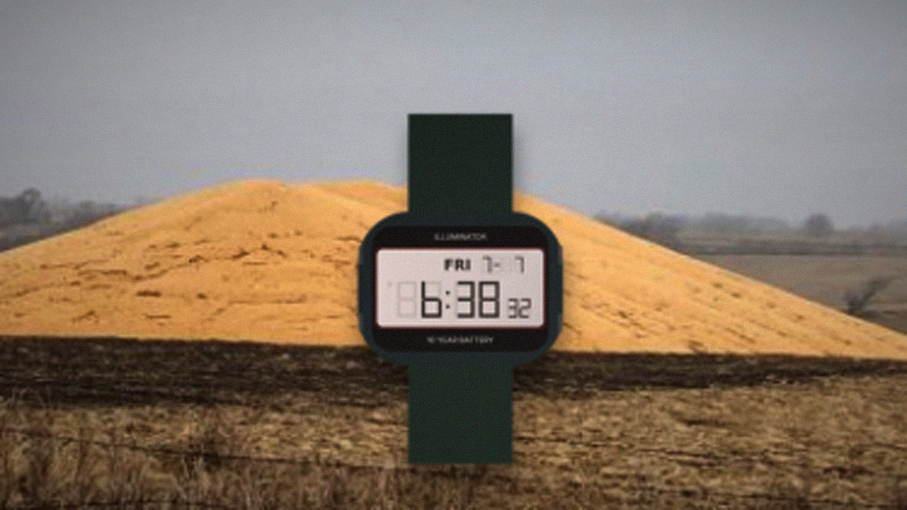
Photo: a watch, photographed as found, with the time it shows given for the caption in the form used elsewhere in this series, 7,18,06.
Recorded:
6,38,32
